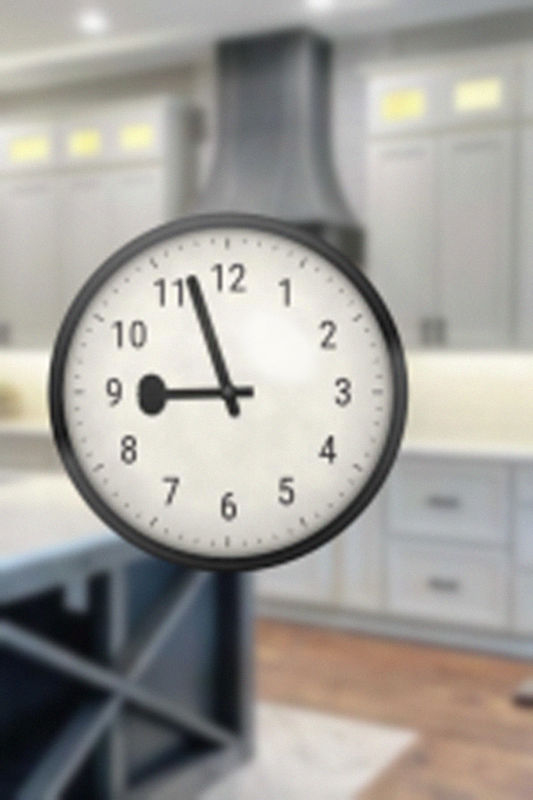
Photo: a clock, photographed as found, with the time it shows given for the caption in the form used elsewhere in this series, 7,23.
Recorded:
8,57
